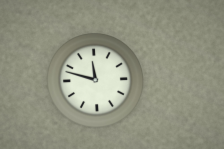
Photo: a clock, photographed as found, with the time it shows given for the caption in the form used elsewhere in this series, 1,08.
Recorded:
11,48
